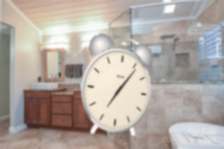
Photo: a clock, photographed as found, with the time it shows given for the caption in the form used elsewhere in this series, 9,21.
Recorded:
7,06
